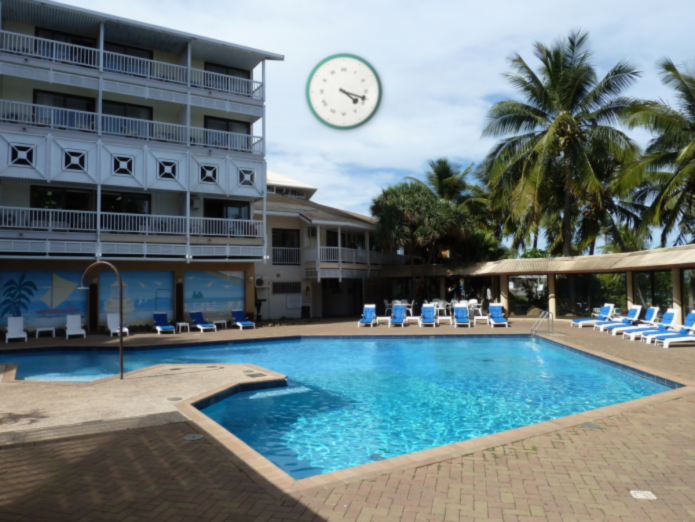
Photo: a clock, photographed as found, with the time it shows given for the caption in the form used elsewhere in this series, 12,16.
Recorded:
4,18
